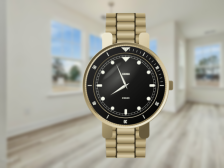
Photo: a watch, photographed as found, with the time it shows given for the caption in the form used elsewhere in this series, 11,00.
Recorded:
7,56
